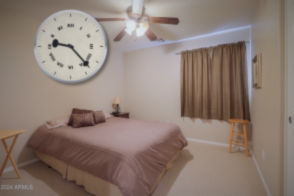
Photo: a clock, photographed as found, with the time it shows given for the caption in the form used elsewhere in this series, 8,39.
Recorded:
9,23
